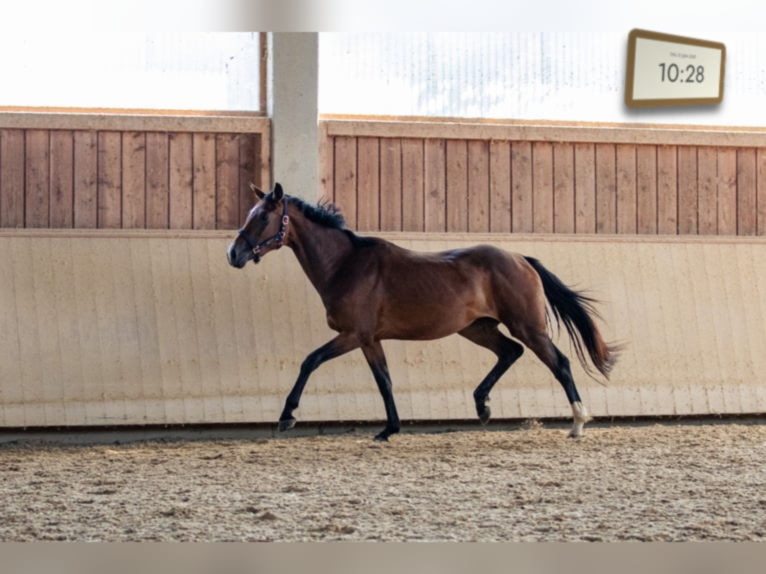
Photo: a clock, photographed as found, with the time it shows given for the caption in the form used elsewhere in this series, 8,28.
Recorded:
10,28
